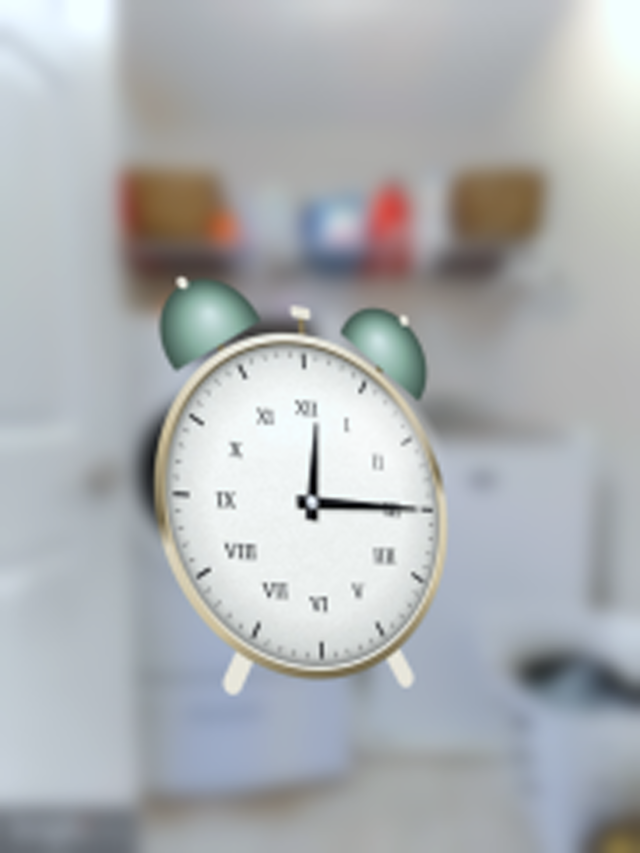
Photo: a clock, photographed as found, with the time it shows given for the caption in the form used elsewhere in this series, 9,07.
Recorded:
12,15
